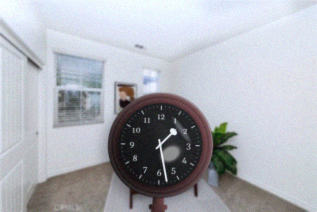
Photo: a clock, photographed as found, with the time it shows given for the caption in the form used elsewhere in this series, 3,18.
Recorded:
1,28
